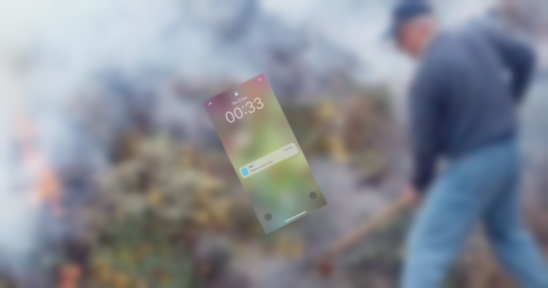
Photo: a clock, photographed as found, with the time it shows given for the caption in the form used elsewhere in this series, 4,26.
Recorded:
0,33
